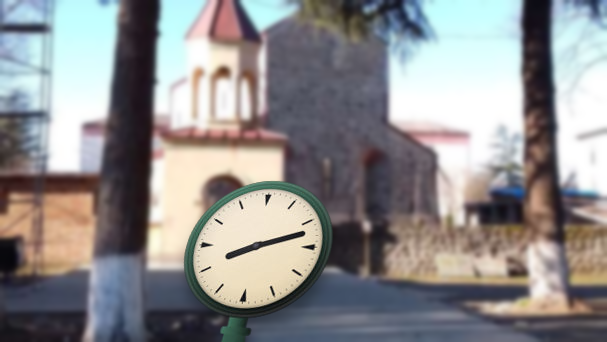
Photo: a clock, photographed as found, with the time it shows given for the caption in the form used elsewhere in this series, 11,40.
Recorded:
8,12
